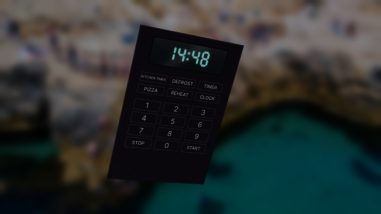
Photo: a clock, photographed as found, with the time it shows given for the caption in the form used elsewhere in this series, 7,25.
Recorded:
14,48
